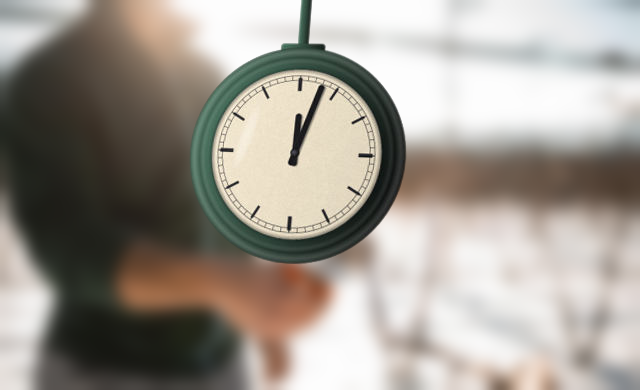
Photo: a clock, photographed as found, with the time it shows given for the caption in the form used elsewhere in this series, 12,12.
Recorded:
12,03
